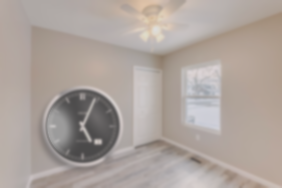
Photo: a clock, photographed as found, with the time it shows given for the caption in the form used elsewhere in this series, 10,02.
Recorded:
5,04
